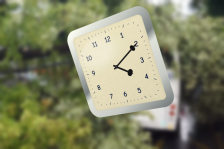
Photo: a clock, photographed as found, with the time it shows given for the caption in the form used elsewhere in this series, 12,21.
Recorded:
4,10
